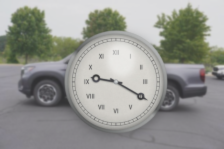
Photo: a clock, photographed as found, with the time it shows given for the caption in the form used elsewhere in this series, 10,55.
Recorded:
9,20
